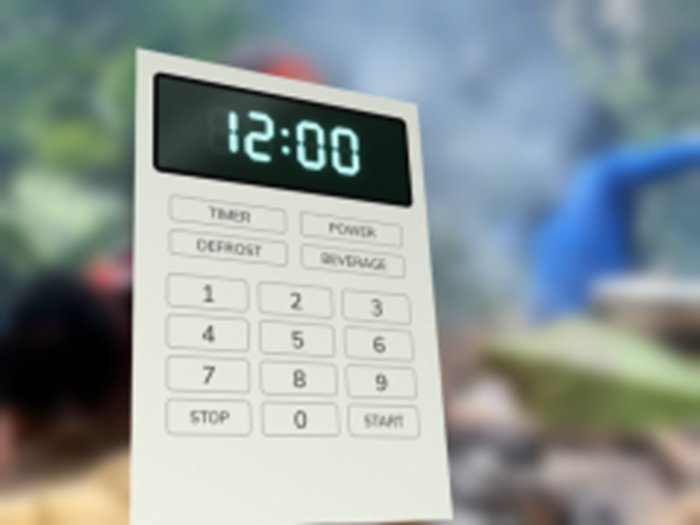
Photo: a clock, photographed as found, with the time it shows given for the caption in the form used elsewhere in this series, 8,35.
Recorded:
12,00
